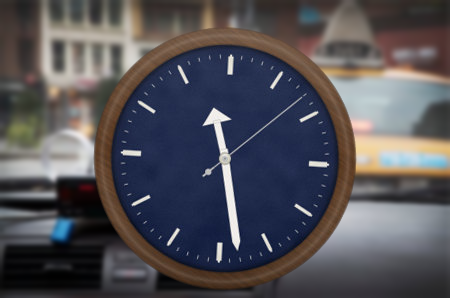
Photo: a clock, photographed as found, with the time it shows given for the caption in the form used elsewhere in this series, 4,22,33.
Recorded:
11,28,08
